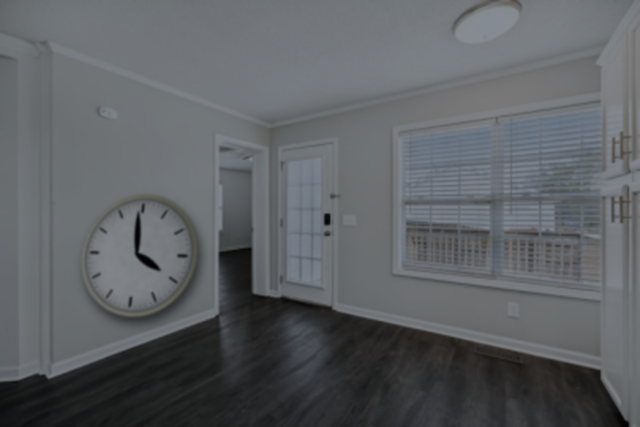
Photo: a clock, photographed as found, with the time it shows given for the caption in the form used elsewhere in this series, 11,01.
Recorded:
3,59
